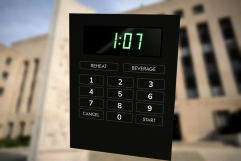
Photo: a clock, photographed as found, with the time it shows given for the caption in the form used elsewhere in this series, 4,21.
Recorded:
1,07
